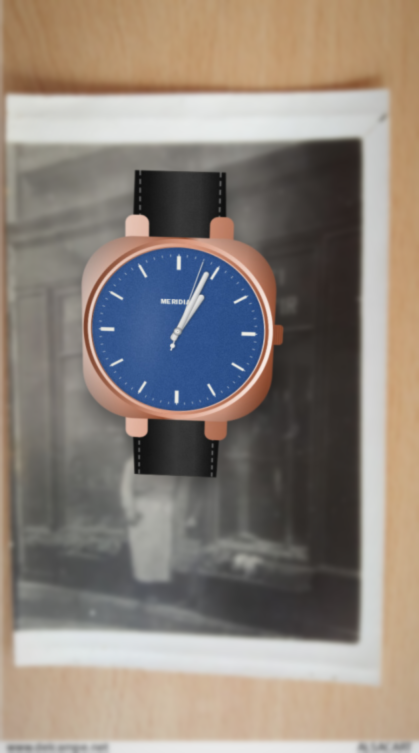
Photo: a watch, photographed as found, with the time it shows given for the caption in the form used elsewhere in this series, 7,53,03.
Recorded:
1,04,03
